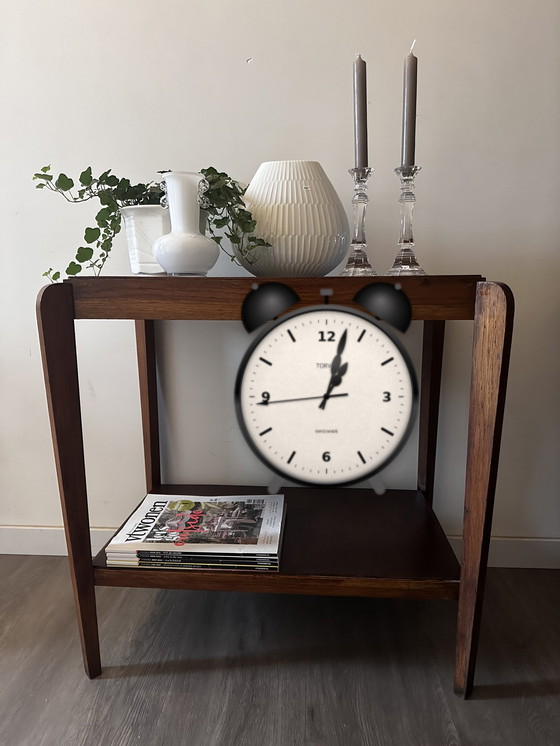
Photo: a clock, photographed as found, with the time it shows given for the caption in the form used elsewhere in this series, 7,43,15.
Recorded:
1,02,44
